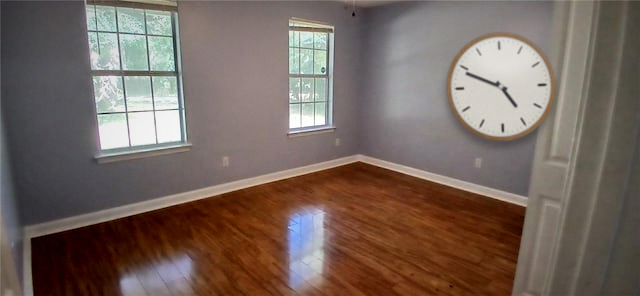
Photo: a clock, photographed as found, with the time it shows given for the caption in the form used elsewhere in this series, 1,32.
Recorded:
4,49
